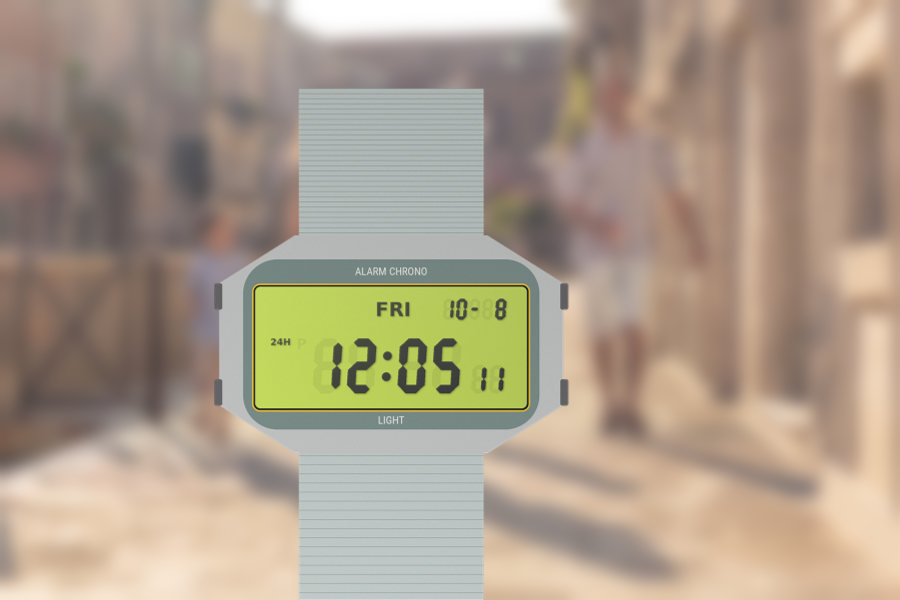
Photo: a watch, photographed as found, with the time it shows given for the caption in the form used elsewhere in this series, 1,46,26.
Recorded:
12,05,11
